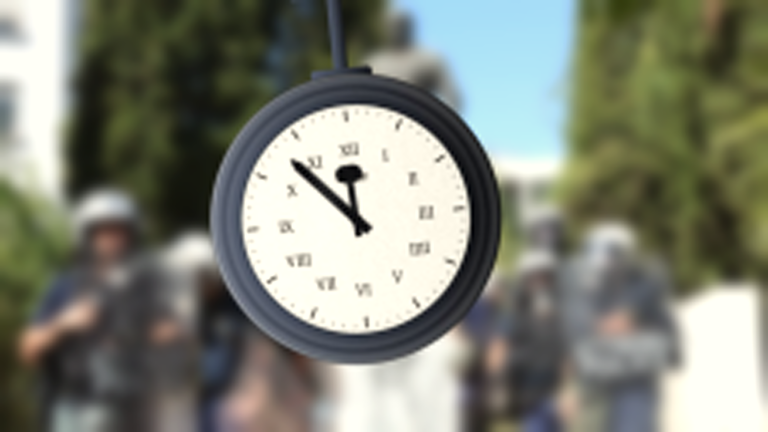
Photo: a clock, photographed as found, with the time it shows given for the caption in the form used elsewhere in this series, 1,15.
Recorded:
11,53
